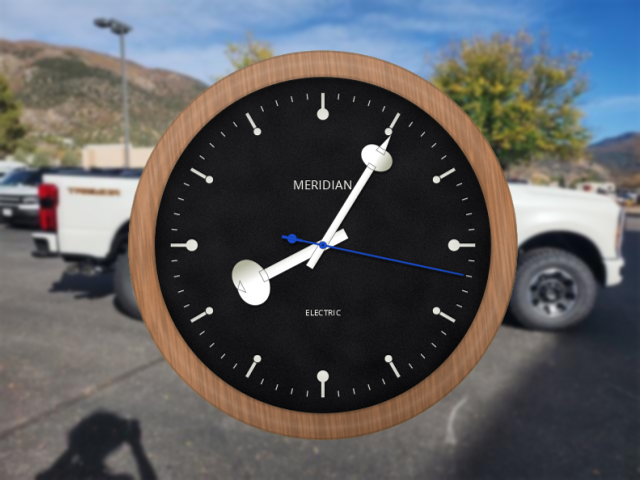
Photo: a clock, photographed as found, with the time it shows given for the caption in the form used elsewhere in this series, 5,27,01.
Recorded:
8,05,17
